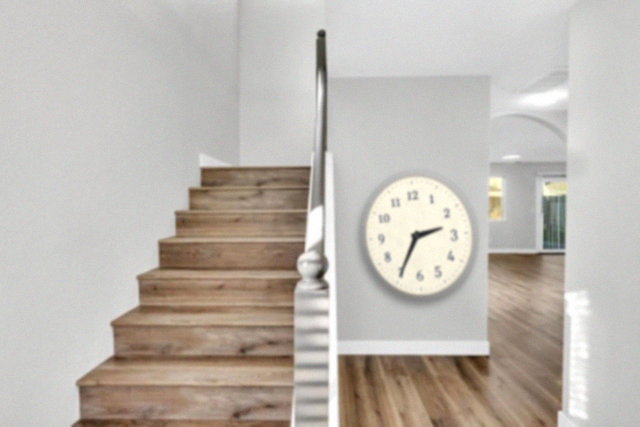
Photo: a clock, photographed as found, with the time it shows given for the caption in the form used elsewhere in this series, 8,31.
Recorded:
2,35
